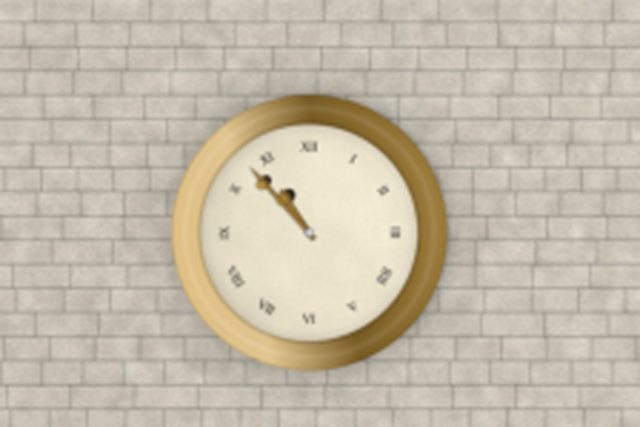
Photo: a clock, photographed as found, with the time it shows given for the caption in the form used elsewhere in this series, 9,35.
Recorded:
10,53
